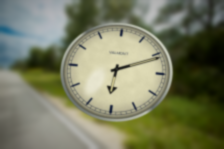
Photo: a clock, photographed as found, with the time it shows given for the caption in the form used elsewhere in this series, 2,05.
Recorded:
6,11
